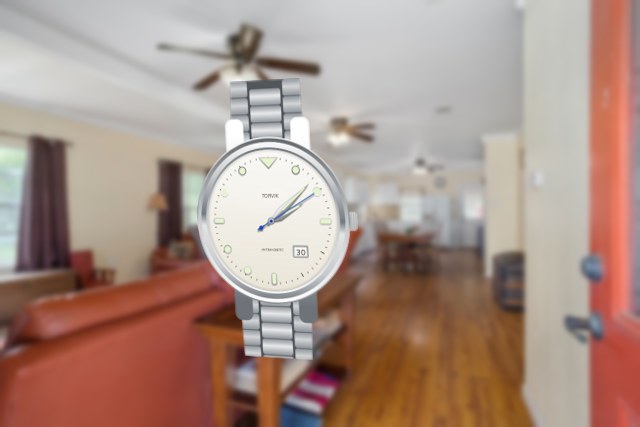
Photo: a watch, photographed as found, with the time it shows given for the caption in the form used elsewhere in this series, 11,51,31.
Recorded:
2,08,10
